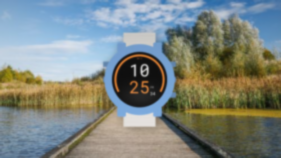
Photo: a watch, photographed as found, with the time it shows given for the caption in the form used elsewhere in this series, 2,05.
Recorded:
10,25
